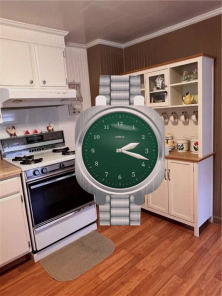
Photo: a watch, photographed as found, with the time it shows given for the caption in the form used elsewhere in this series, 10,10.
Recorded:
2,18
